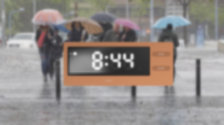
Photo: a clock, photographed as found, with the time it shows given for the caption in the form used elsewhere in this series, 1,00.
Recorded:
8,44
